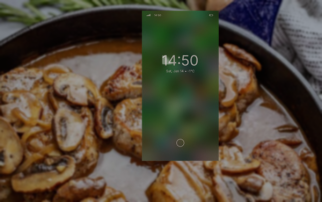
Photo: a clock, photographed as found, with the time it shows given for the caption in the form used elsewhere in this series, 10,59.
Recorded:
14,50
